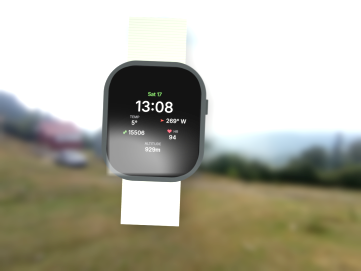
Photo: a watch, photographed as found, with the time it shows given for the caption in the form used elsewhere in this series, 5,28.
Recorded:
13,08
